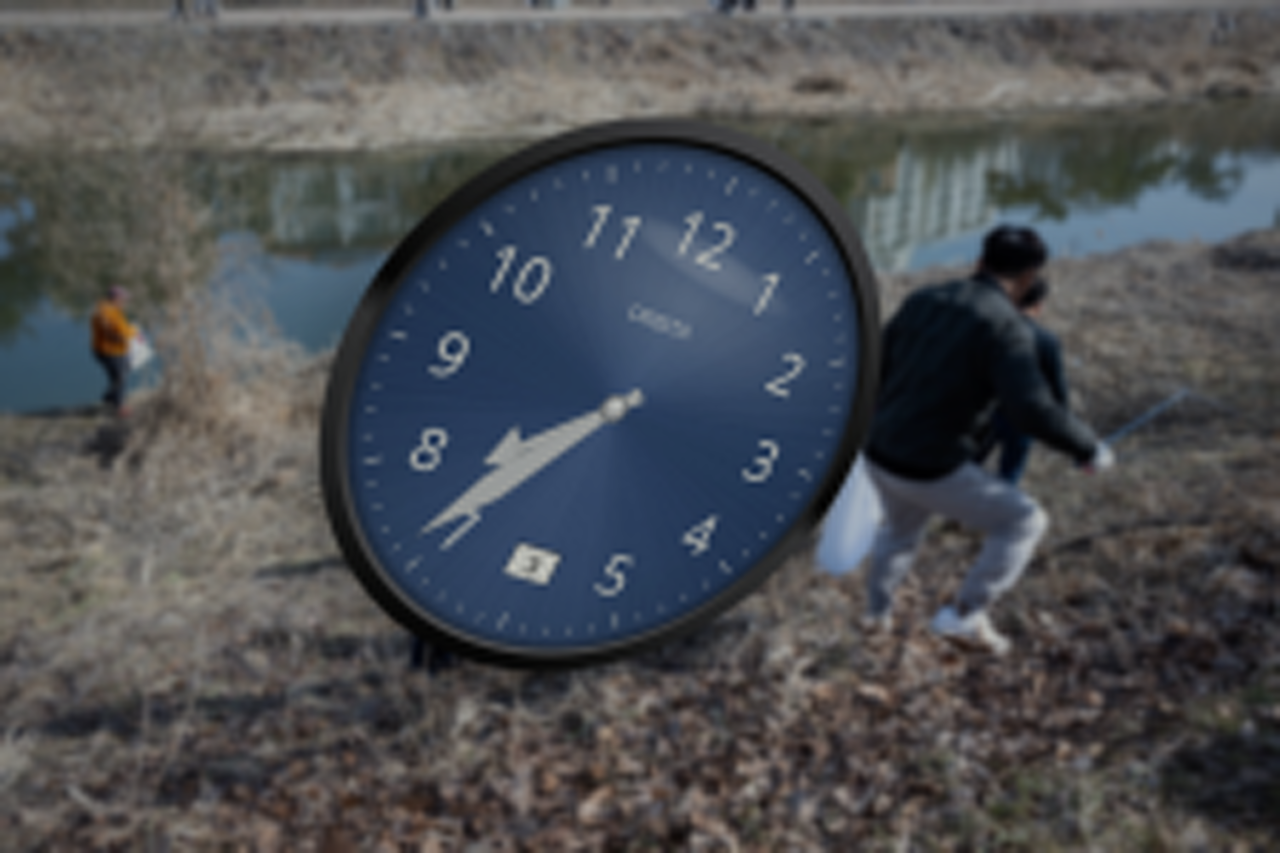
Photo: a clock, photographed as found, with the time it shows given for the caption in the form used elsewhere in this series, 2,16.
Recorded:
7,36
